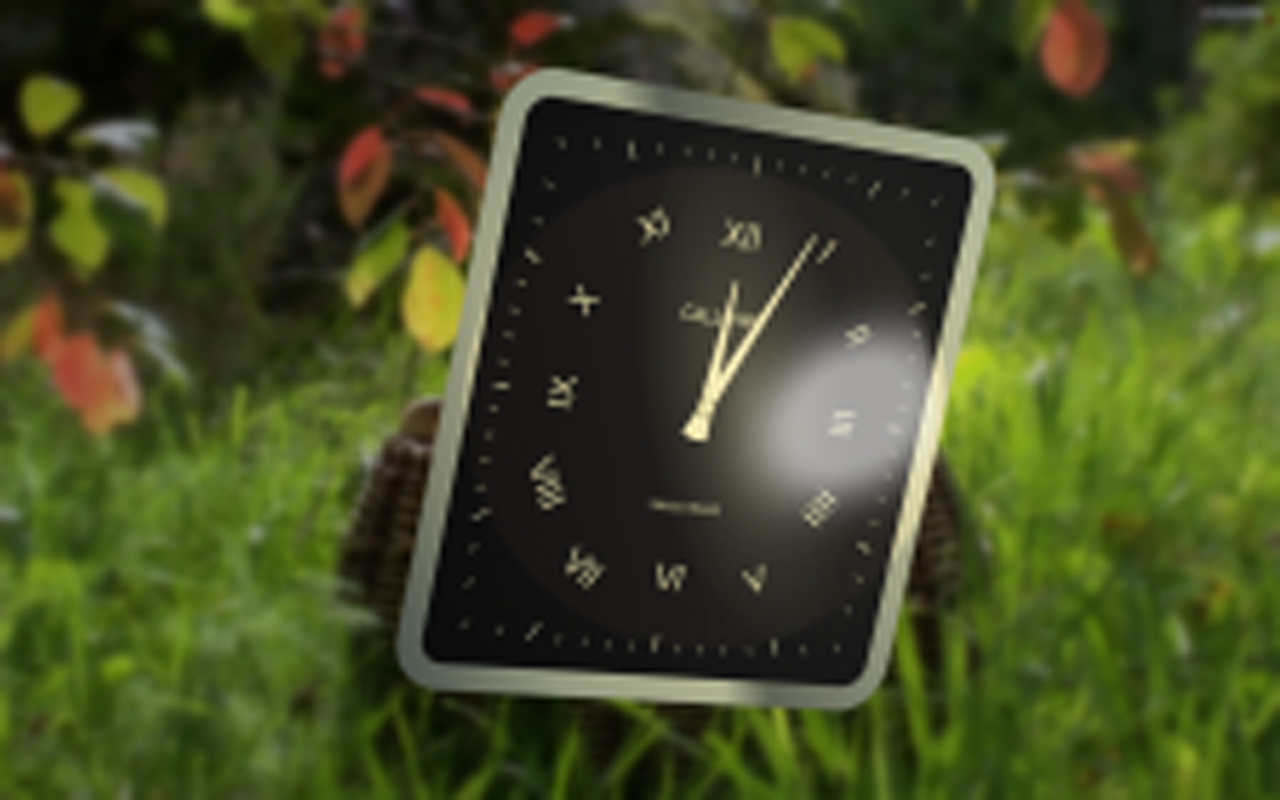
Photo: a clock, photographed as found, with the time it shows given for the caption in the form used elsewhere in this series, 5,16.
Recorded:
12,04
